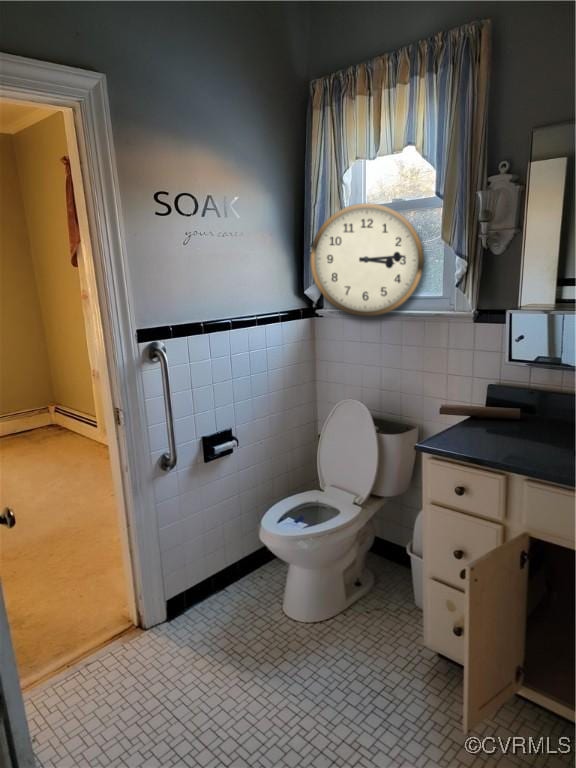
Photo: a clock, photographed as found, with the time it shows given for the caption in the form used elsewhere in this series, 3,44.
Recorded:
3,14
